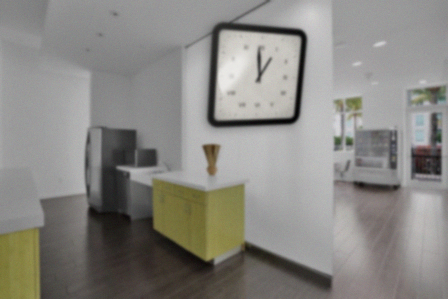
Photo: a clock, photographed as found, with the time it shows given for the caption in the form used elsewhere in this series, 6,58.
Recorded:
12,59
